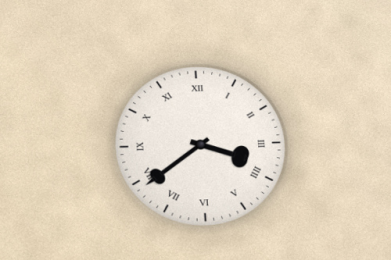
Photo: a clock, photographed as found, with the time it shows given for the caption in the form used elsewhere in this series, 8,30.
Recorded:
3,39
